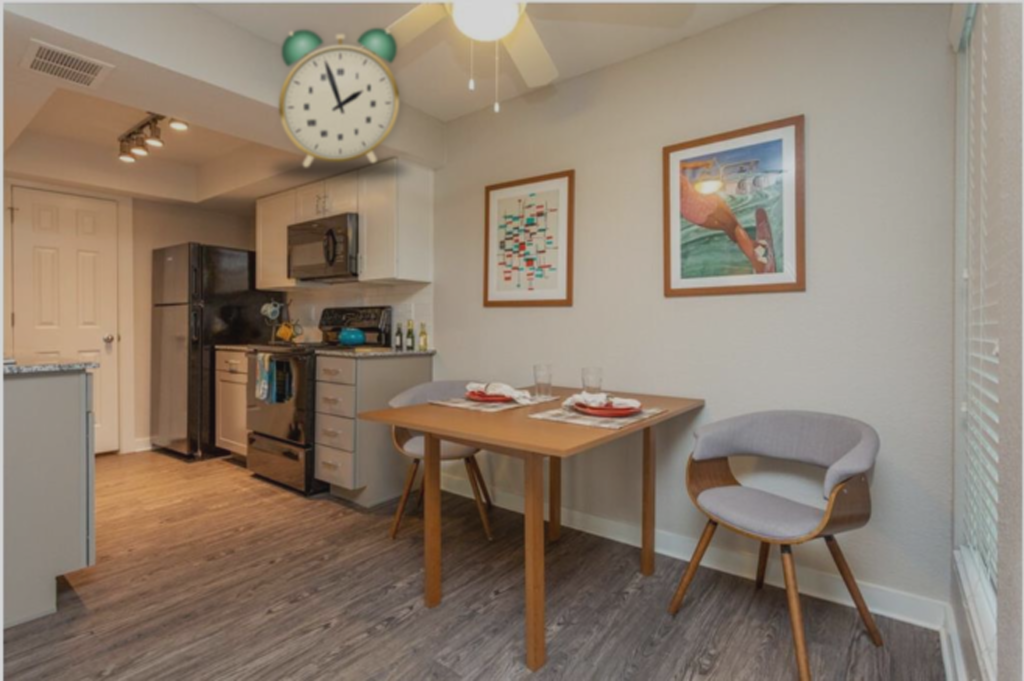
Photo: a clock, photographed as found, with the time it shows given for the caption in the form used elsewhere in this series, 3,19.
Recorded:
1,57
